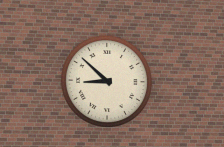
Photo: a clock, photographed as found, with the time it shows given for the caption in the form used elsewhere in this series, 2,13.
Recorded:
8,52
